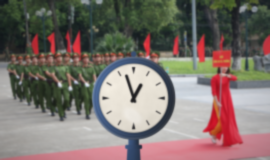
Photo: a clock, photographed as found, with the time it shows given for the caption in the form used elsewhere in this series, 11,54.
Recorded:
12,57
